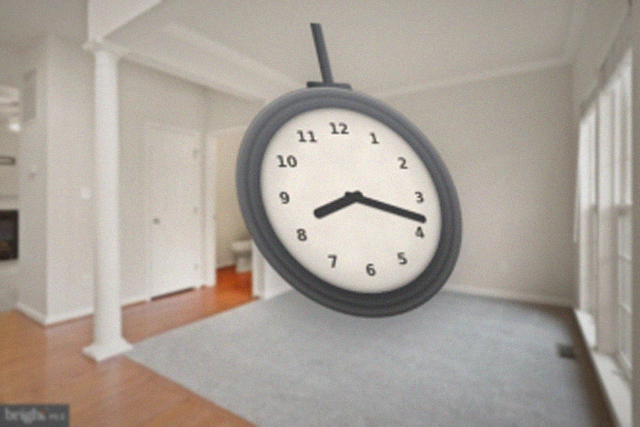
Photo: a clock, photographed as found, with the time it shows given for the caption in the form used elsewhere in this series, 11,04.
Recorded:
8,18
